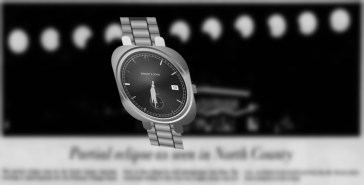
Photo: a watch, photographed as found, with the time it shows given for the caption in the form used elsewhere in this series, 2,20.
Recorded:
6,31
